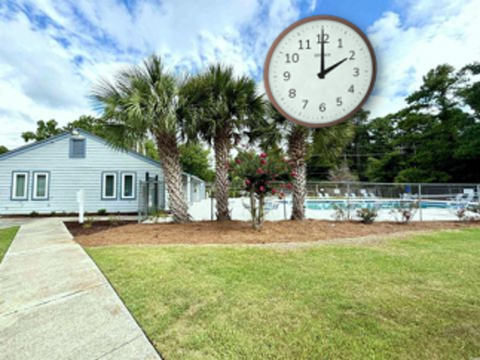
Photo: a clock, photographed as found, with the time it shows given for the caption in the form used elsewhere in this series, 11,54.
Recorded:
2,00
